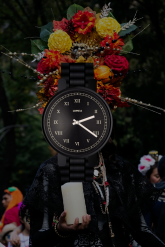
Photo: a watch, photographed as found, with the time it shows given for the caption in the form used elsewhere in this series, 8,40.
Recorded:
2,21
